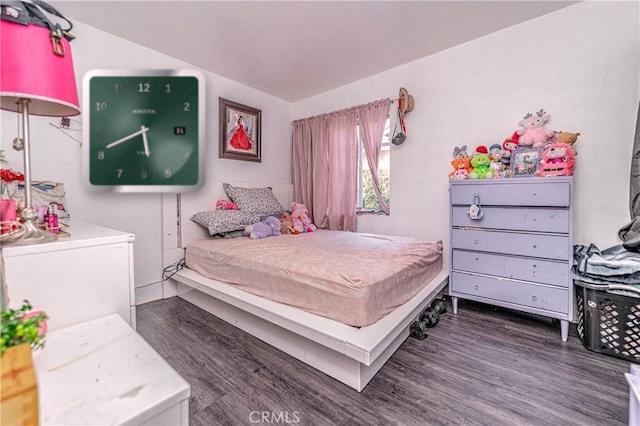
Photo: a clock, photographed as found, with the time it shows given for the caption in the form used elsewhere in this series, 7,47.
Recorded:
5,41
